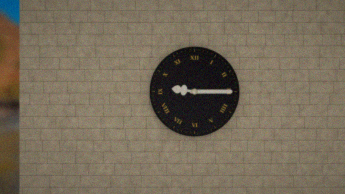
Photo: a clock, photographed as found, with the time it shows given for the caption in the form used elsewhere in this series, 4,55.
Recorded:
9,15
